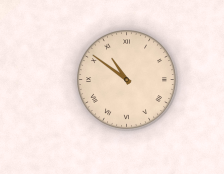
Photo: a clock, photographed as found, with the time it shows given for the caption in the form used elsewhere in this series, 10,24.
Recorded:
10,51
